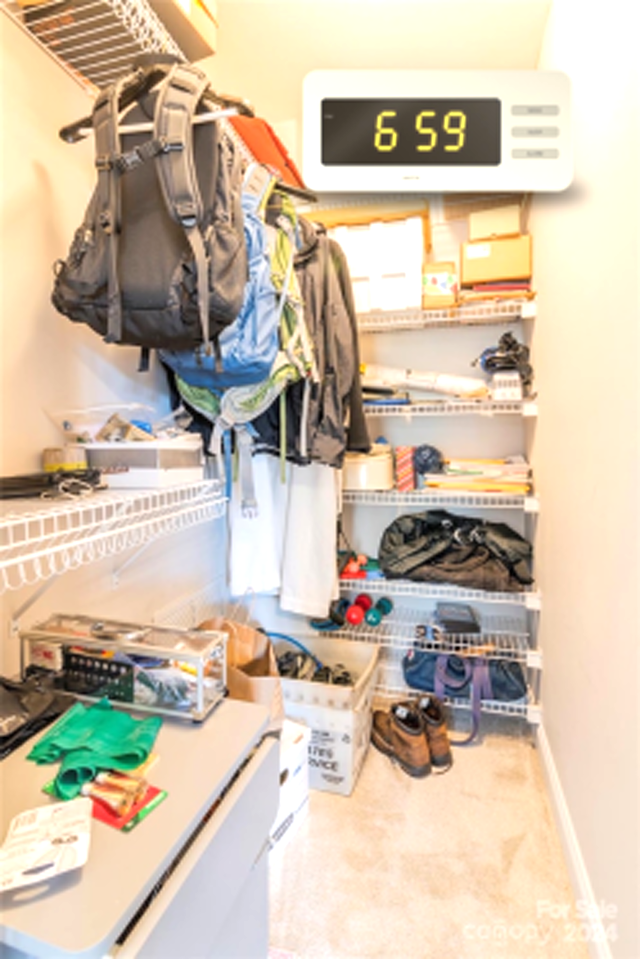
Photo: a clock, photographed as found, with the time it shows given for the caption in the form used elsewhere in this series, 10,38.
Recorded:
6,59
